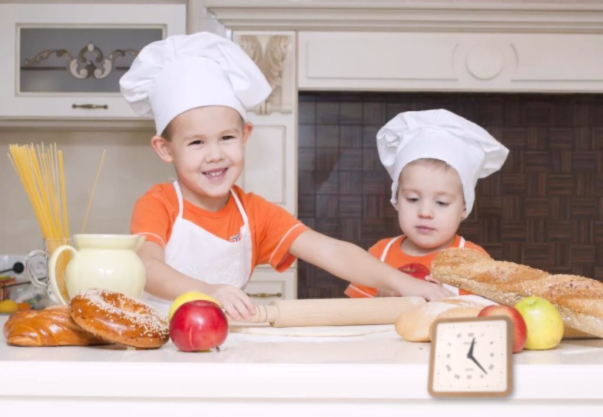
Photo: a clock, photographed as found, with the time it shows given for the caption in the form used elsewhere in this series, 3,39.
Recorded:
12,23
